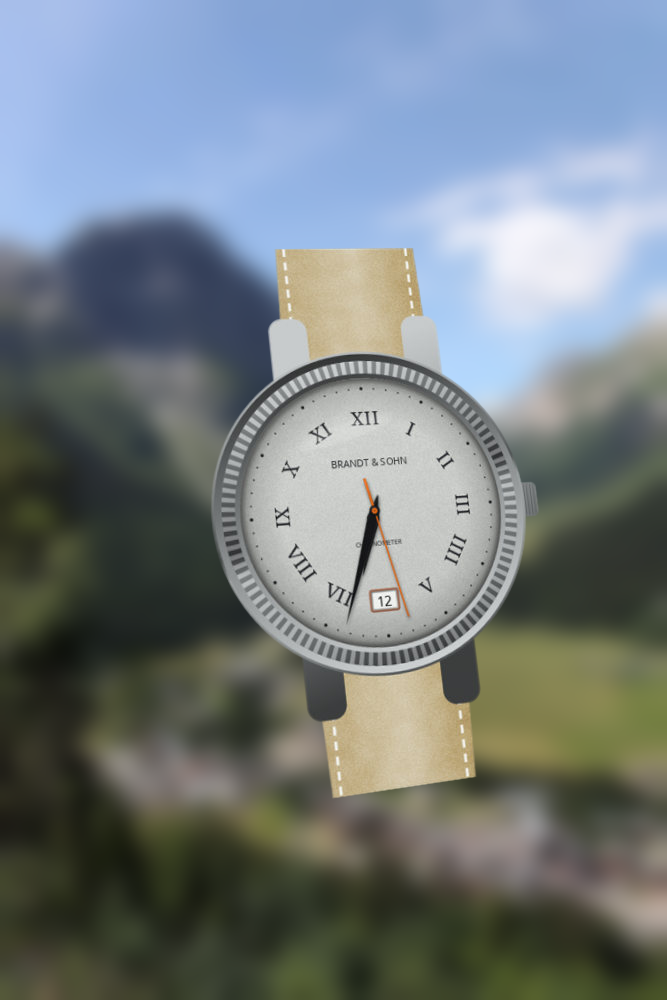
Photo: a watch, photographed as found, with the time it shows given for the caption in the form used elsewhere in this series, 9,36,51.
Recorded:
6,33,28
